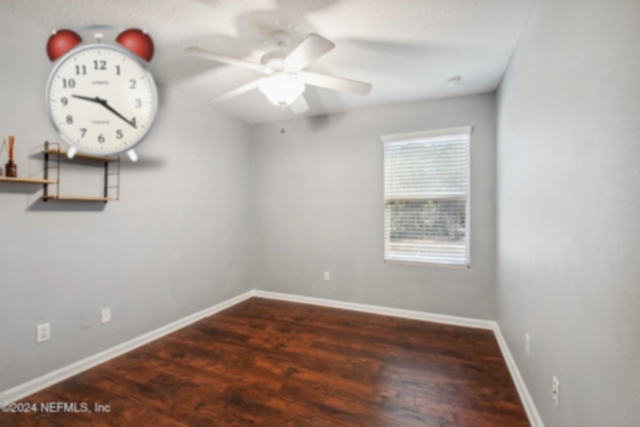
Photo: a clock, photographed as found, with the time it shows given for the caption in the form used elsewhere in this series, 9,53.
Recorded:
9,21
